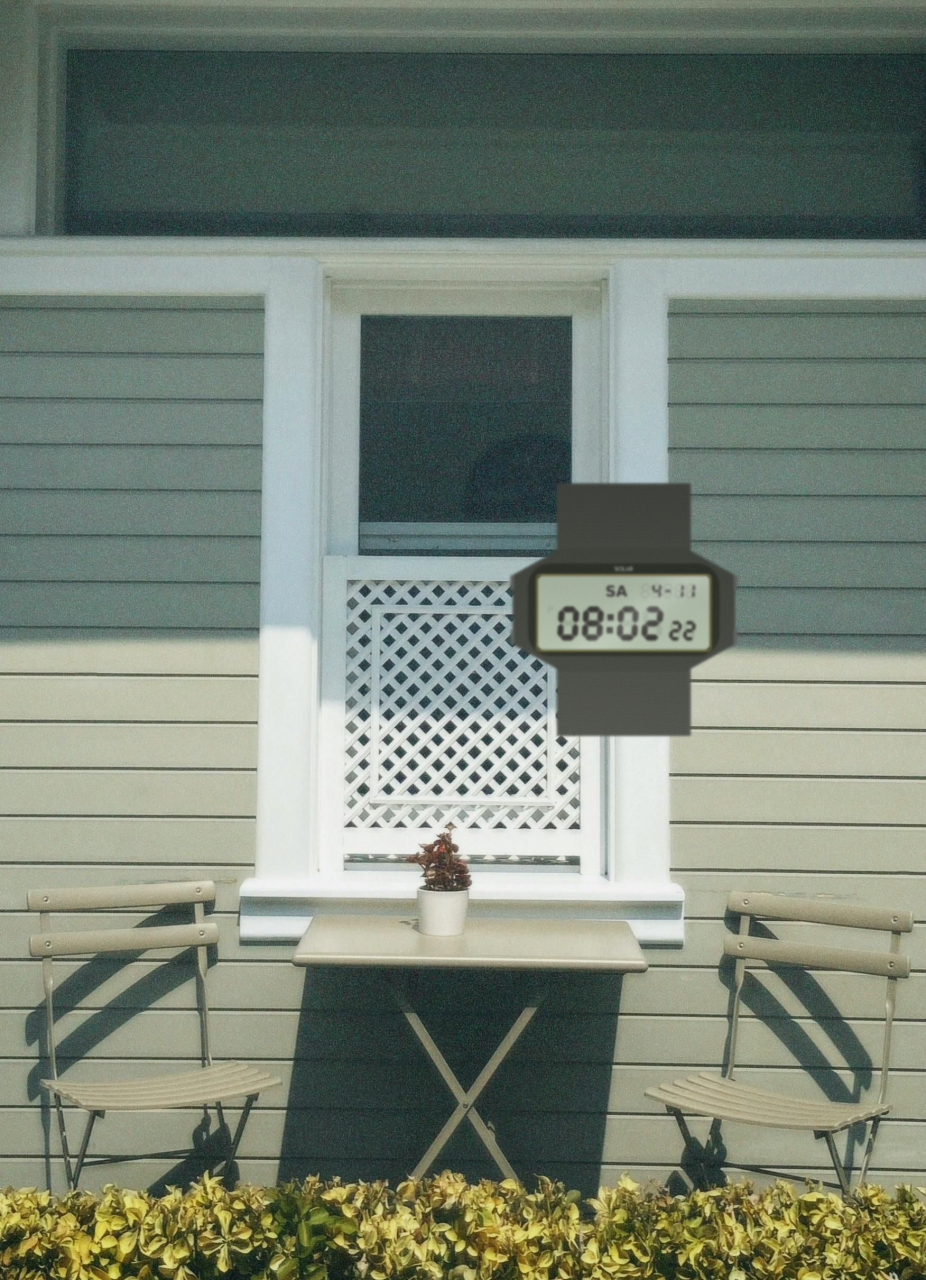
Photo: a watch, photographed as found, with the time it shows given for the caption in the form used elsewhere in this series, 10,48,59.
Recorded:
8,02,22
